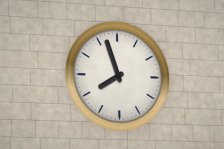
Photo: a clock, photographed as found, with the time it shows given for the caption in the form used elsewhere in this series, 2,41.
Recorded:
7,57
